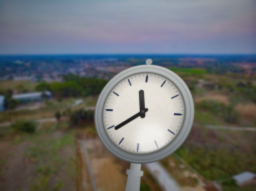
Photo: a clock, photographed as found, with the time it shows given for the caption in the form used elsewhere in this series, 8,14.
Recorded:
11,39
